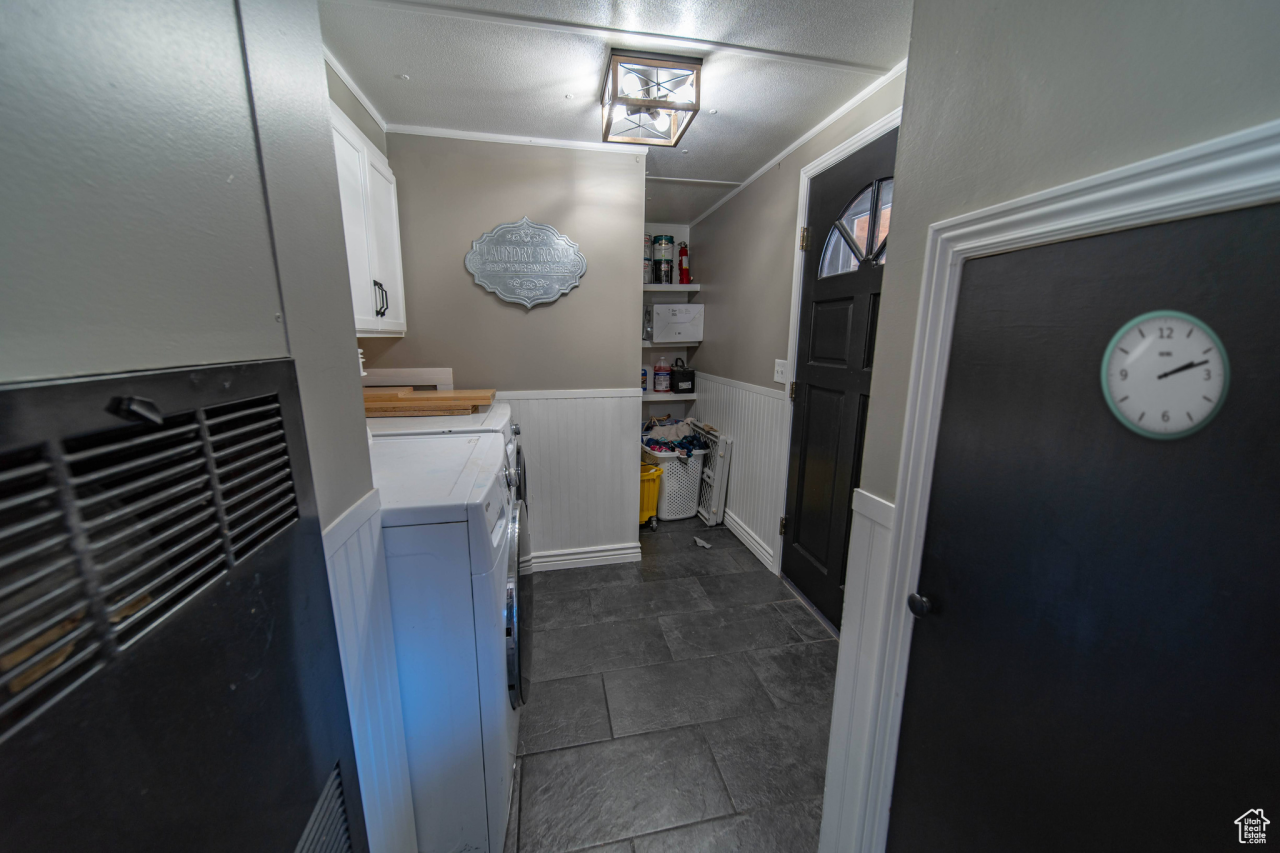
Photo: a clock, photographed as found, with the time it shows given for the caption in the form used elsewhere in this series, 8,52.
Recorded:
2,12
